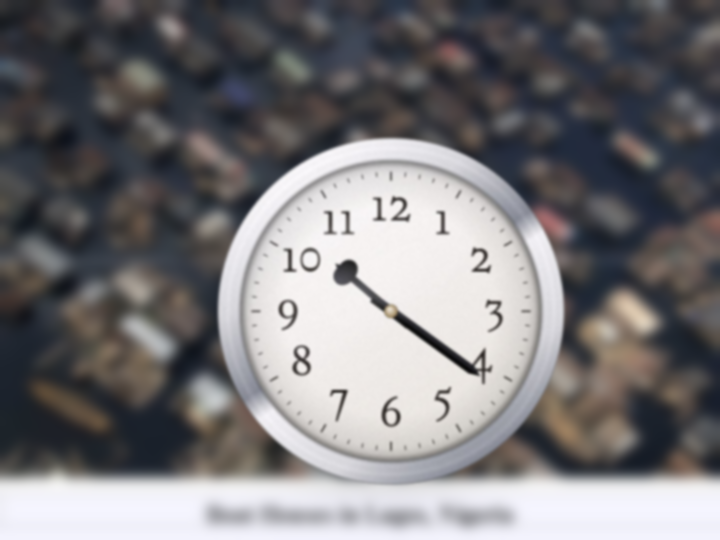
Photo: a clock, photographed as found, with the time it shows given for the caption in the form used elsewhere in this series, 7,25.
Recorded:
10,21
